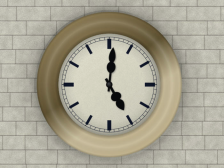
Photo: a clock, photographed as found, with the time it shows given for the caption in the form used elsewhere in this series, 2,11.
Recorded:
5,01
